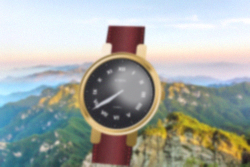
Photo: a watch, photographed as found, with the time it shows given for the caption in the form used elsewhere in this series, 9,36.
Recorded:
7,39
